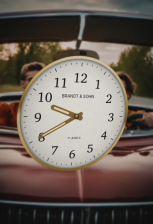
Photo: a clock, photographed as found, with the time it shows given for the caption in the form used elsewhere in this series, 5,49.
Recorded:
9,40
